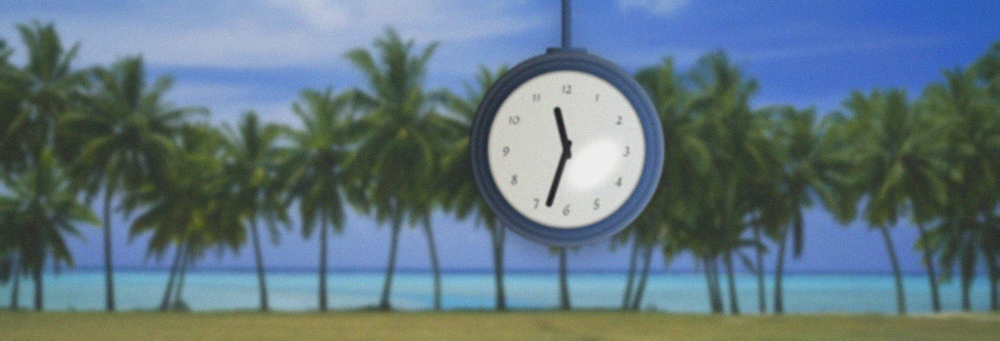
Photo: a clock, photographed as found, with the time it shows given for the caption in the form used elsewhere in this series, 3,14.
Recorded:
11,33
